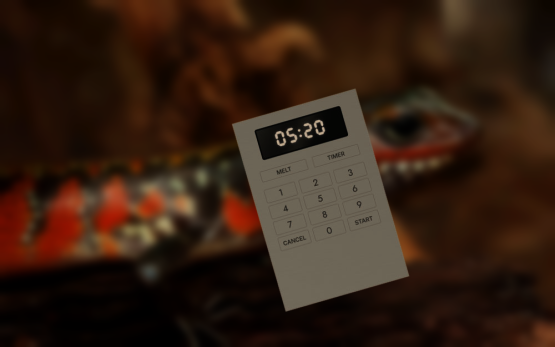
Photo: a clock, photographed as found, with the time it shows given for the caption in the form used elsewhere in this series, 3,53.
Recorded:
5,20
